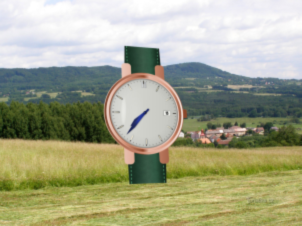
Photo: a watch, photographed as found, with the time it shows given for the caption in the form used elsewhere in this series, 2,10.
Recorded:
7,37
